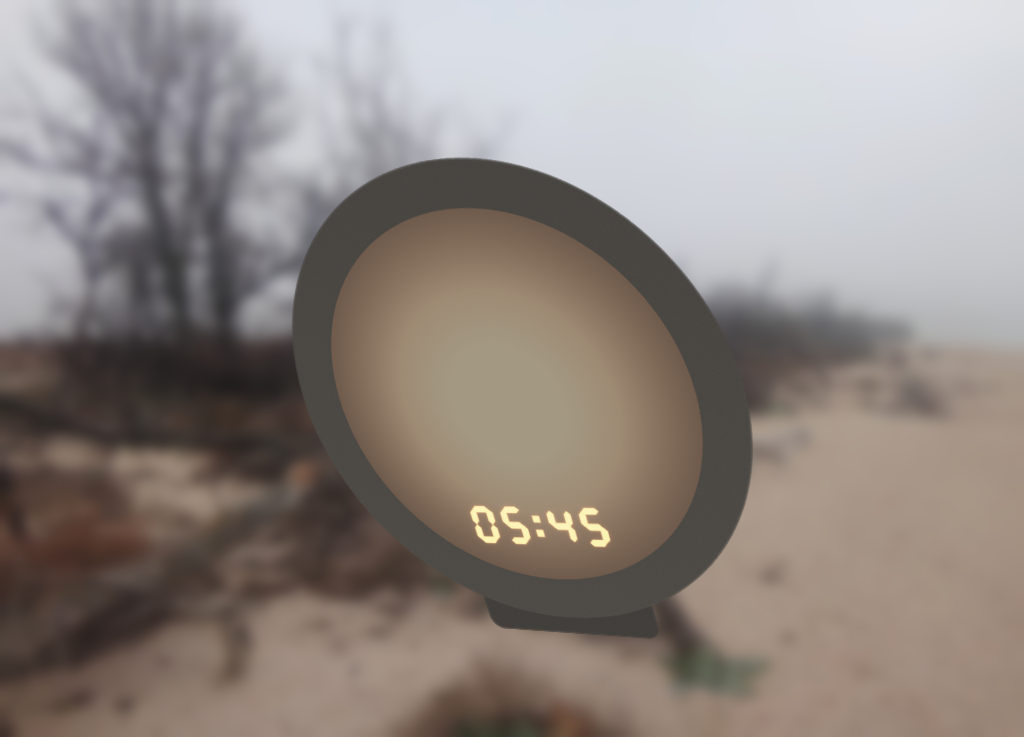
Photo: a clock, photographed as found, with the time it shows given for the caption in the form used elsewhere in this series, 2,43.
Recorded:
5,45
